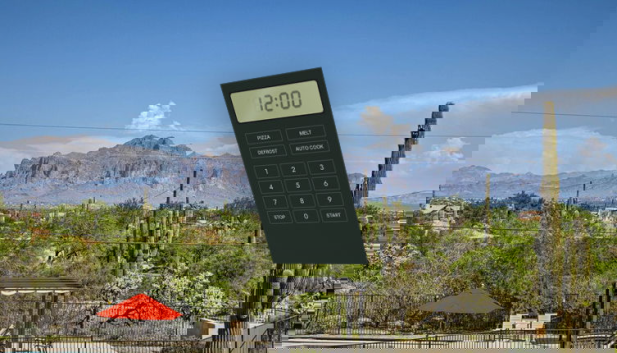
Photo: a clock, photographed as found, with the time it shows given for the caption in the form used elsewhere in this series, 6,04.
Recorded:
12,00
